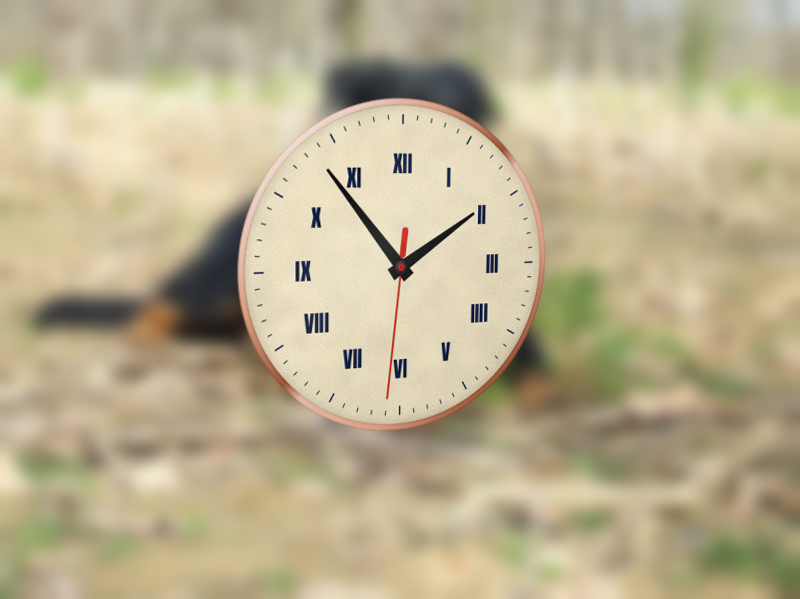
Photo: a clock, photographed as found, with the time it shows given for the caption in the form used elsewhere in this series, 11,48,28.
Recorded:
1,53,31
